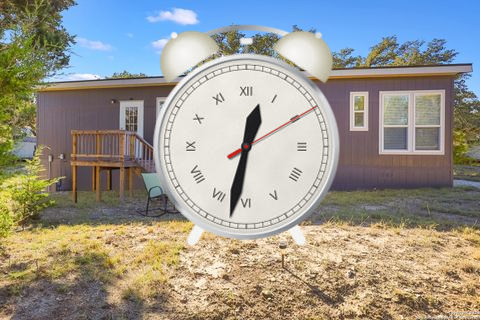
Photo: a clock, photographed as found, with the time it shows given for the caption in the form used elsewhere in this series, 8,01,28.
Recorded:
12,32,10
